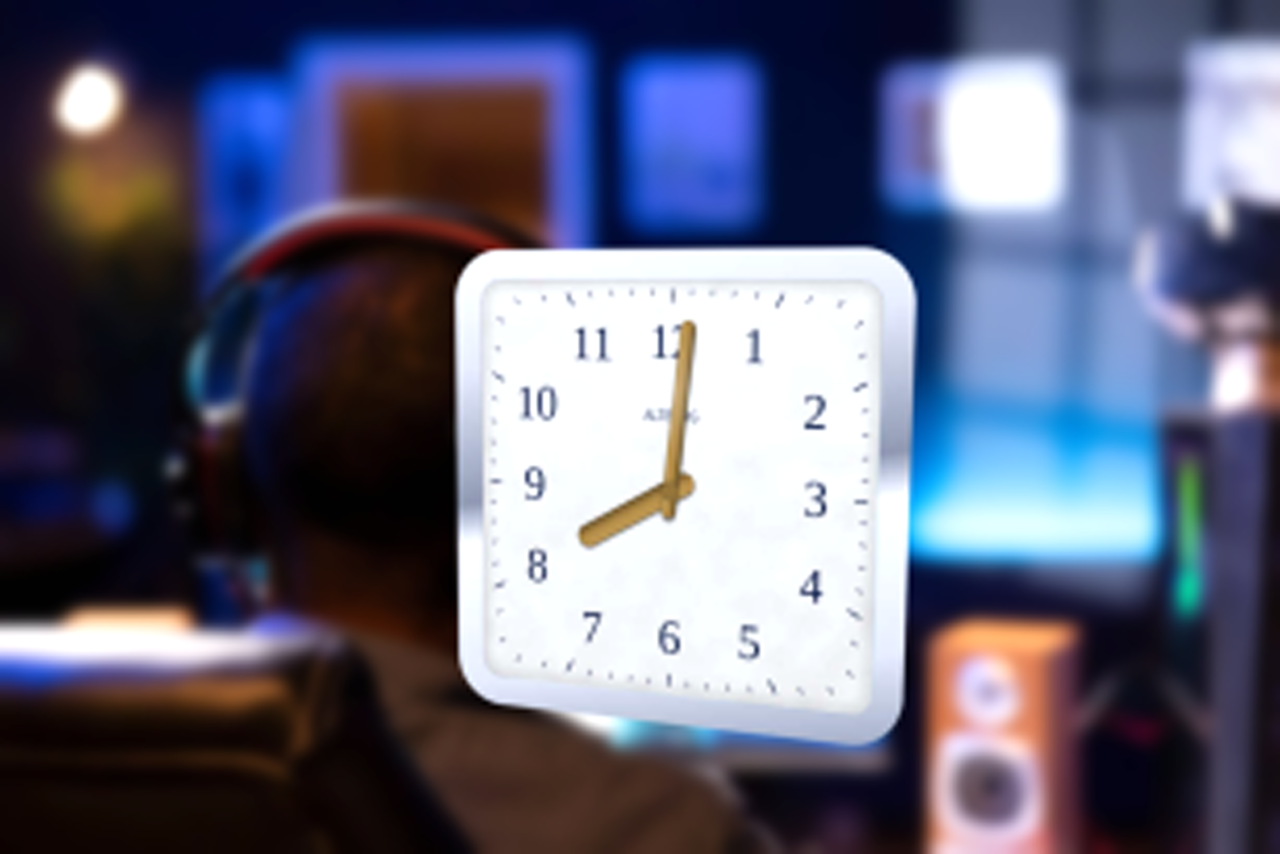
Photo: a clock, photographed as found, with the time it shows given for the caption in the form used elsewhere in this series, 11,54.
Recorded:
8,01
